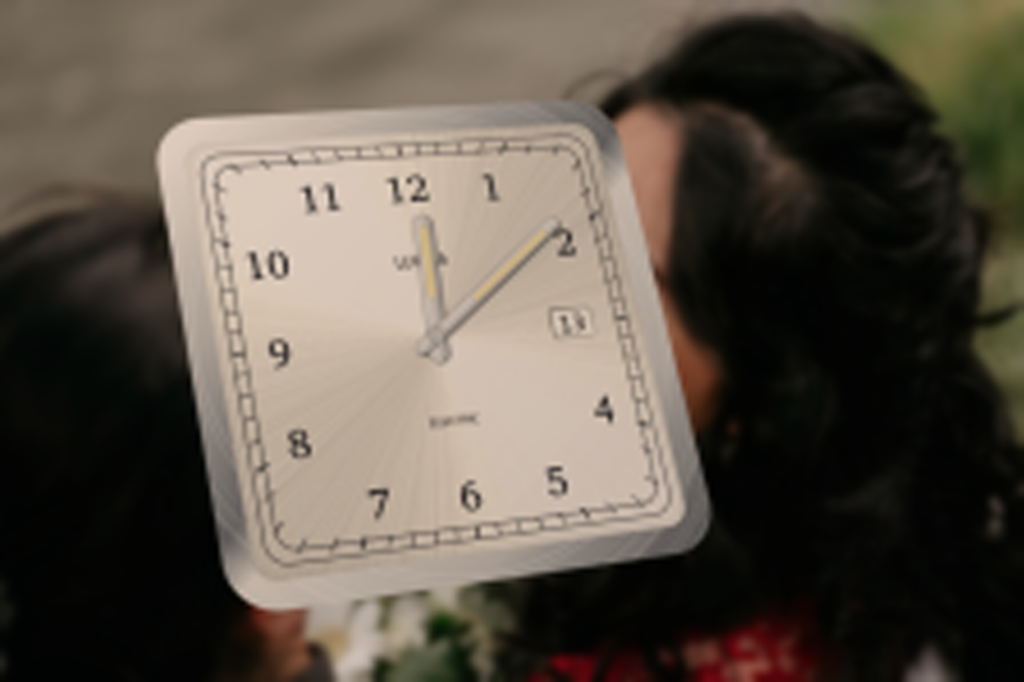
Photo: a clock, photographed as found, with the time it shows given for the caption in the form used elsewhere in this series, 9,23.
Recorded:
12,09
